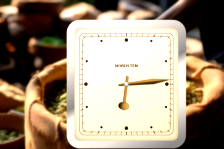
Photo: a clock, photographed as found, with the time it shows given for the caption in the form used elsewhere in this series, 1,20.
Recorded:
6,14
